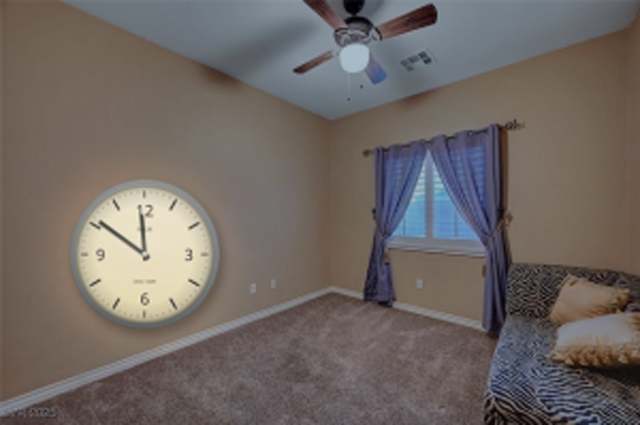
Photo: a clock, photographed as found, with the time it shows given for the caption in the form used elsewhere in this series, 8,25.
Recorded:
11,51
